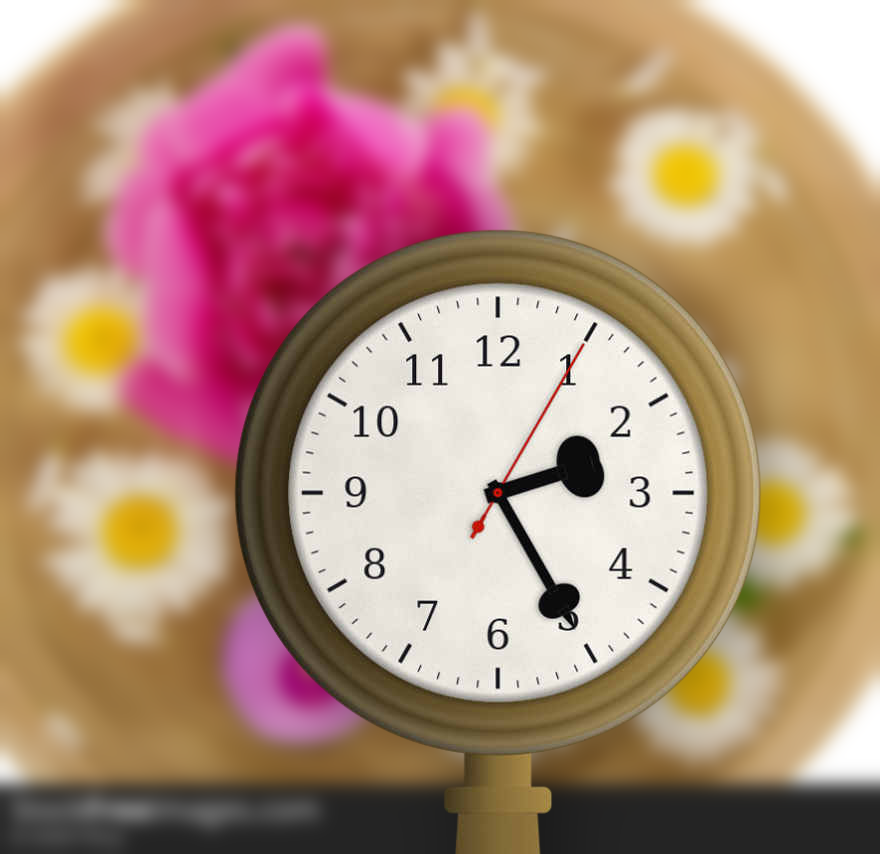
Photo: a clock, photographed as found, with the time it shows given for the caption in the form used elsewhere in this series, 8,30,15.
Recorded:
2,25,05
